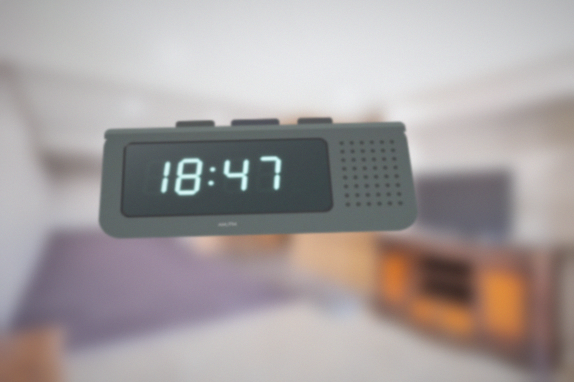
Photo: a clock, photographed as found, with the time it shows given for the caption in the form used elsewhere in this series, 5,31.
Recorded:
18,47
